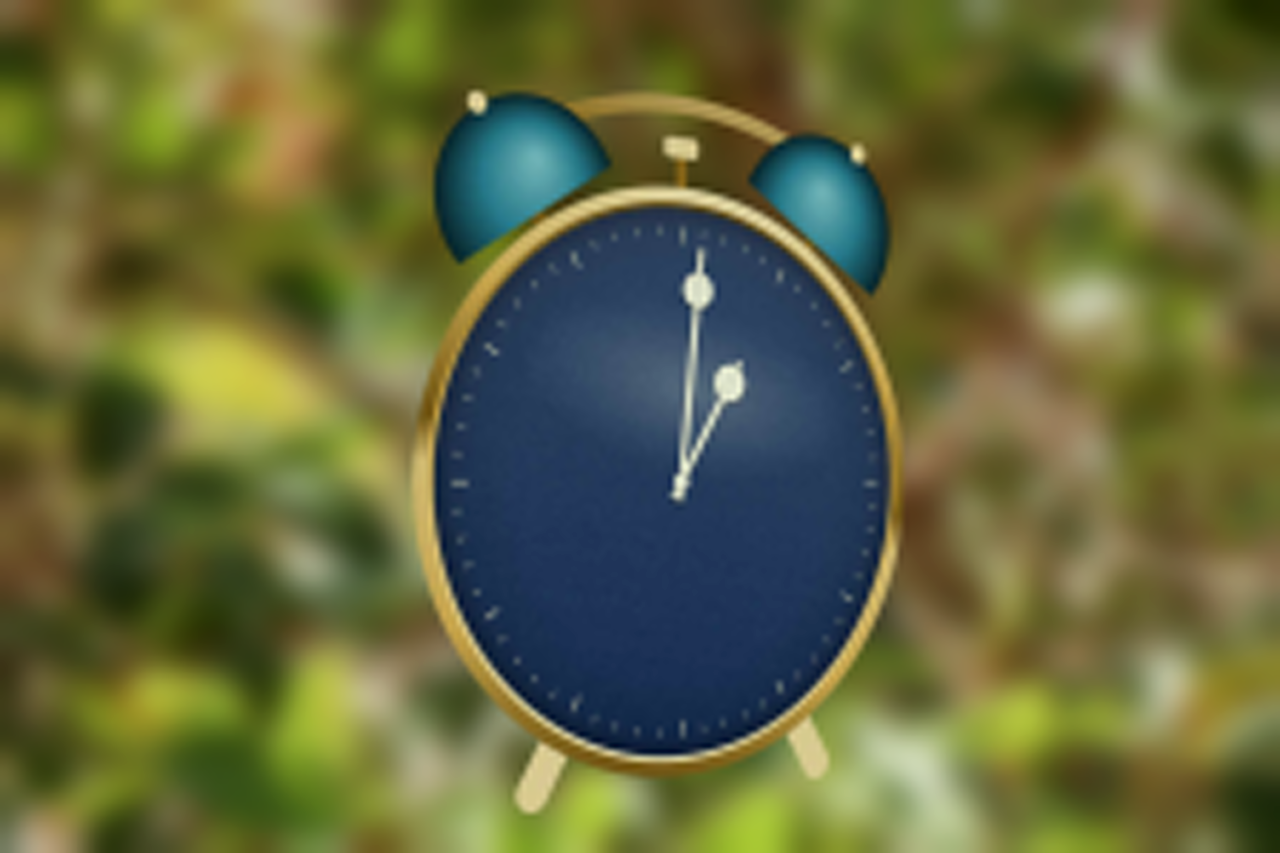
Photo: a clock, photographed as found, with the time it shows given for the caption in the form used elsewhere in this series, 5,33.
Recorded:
1,01
